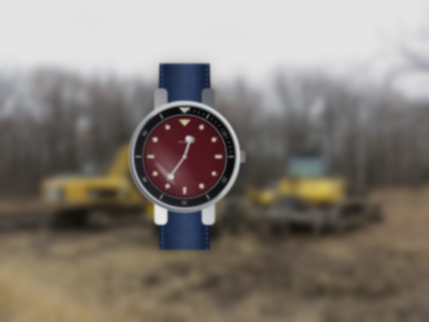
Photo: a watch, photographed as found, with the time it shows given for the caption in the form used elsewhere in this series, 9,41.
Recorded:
12,36
